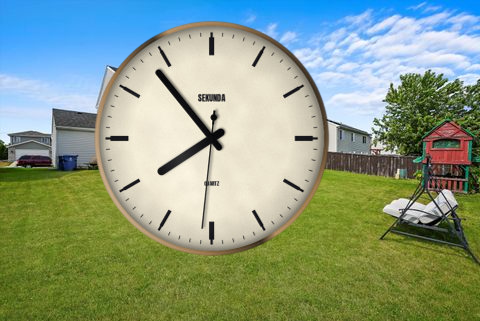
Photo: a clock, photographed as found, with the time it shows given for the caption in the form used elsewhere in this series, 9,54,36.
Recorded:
7,53,31
